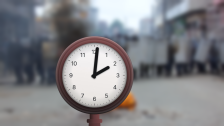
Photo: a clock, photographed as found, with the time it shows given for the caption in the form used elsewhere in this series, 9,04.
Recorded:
2,01
